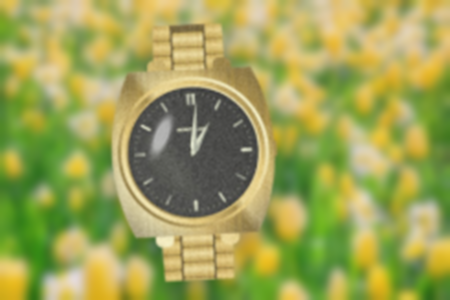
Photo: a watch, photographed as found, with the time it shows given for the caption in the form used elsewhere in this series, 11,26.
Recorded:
1,01
